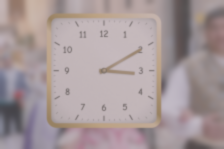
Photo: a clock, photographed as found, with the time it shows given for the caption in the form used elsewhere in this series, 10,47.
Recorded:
3,10
